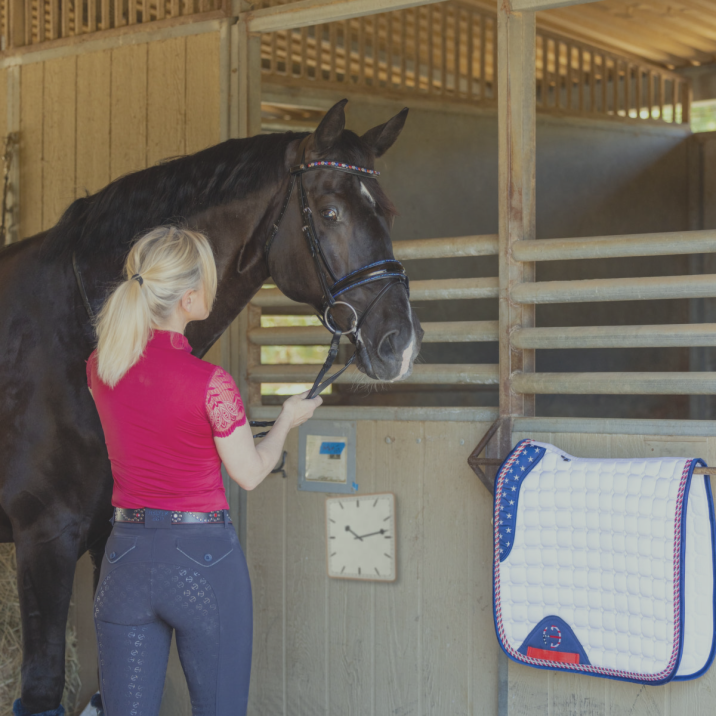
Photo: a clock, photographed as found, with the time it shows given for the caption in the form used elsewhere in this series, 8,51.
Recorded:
10,13
